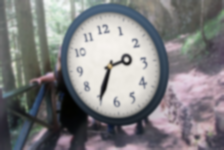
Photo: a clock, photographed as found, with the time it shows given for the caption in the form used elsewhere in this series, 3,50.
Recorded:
2,35
